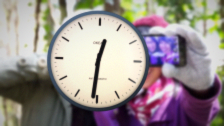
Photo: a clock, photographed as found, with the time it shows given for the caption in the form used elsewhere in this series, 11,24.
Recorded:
12,31
